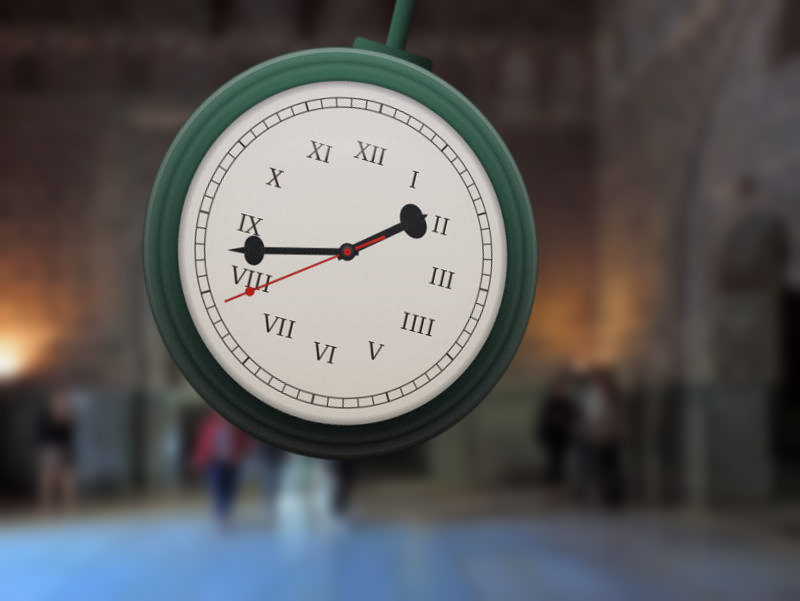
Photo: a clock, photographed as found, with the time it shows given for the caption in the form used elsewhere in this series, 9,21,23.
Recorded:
1,42,39
